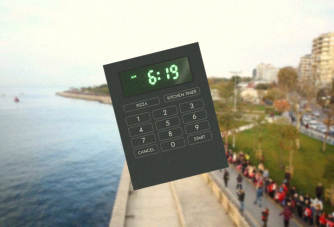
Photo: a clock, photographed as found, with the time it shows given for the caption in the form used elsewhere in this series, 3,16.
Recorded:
6,19
